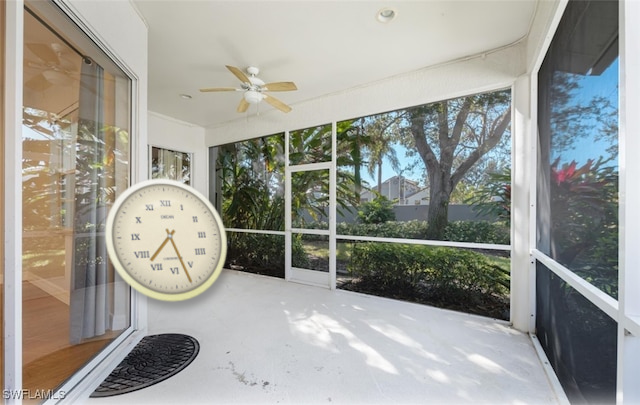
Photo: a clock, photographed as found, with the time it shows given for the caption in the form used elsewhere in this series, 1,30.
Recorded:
7,27
